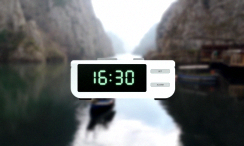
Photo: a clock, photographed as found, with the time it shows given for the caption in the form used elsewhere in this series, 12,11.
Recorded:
16,30
